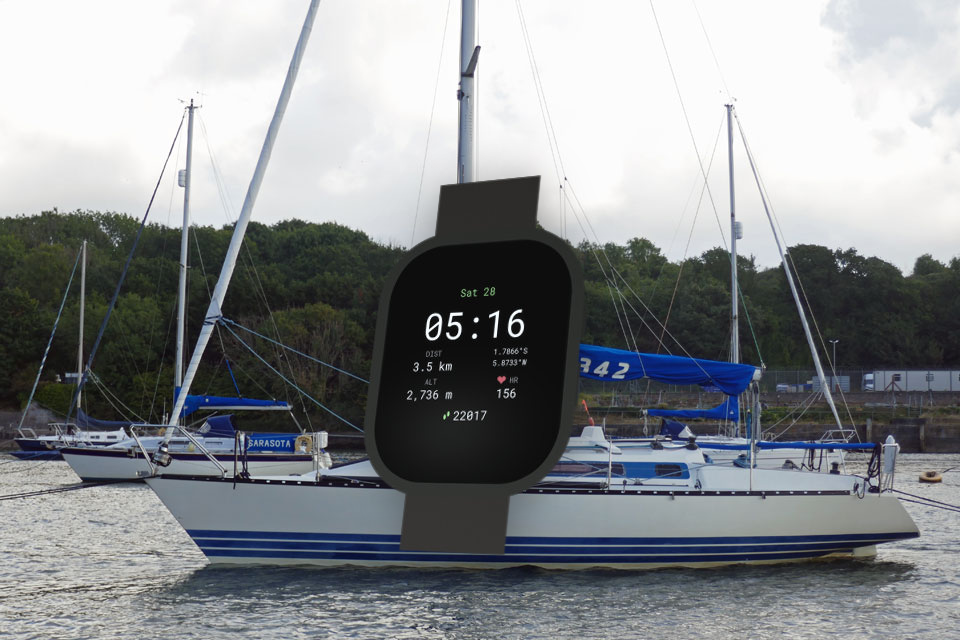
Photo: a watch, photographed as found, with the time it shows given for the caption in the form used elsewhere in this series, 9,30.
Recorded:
5,16
